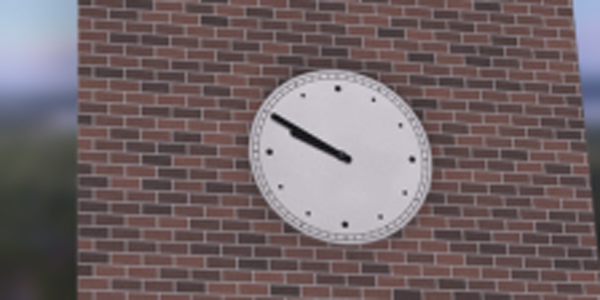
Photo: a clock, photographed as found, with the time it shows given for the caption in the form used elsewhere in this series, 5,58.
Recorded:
9,50
